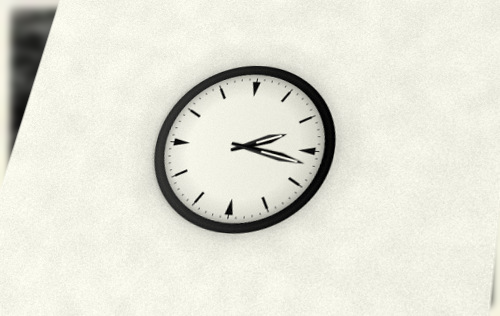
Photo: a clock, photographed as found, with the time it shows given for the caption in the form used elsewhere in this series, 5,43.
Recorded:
2,17
